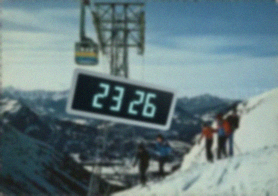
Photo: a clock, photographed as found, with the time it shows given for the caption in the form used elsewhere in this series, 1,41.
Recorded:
23,26
